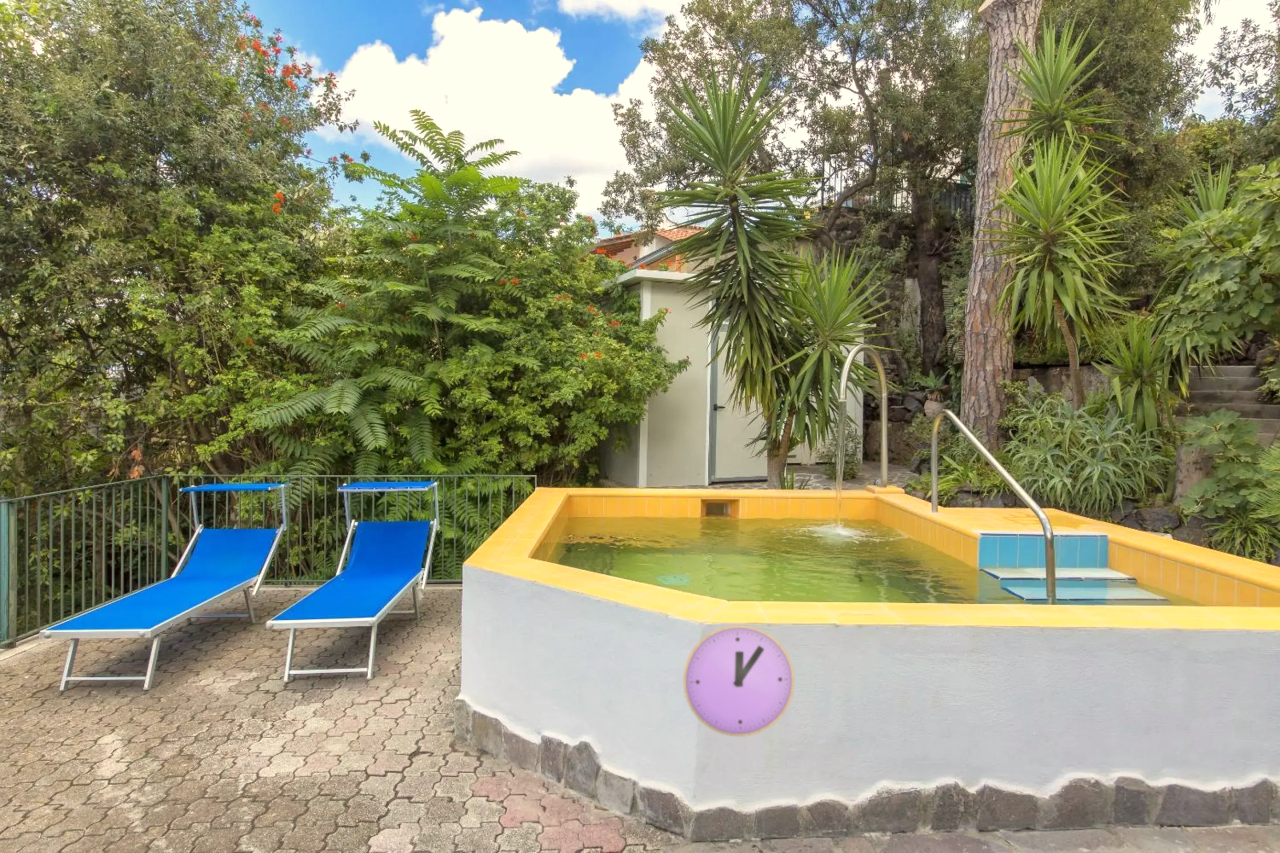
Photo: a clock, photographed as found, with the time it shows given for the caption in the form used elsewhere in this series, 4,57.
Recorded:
12,06
